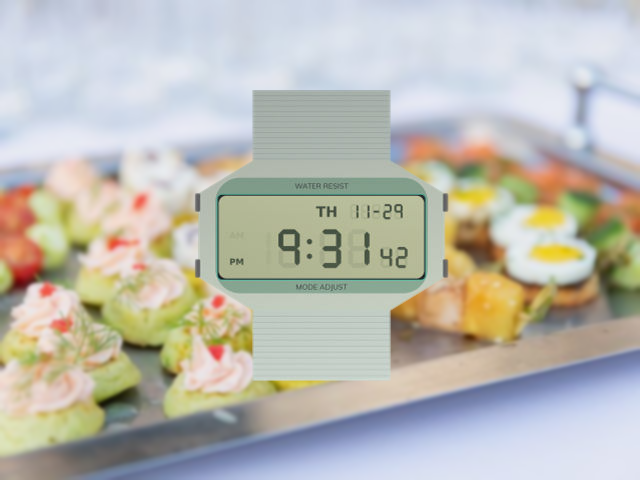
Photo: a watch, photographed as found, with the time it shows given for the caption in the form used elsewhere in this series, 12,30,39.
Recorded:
9,31,42
